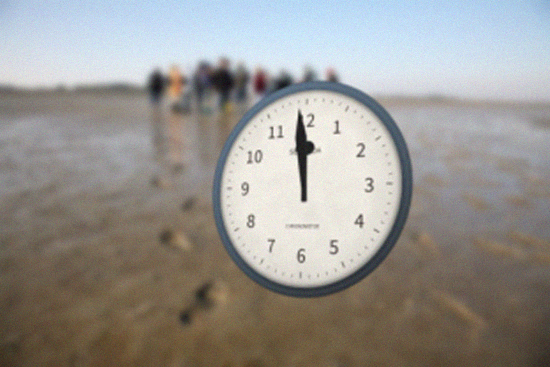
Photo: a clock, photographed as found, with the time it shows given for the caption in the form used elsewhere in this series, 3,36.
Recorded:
11,59
